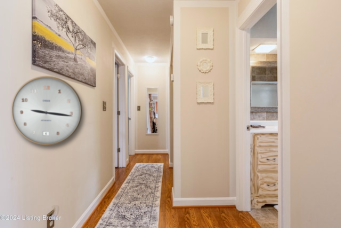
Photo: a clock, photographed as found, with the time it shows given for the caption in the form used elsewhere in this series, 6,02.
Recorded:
9,16
